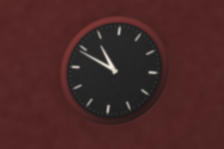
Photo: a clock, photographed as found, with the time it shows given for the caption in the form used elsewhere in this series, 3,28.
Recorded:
10,49
